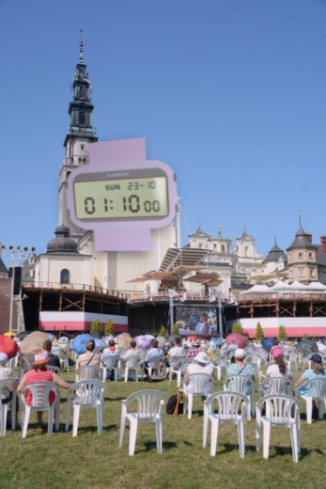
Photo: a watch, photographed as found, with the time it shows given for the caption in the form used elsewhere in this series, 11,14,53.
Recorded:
1,10,00
